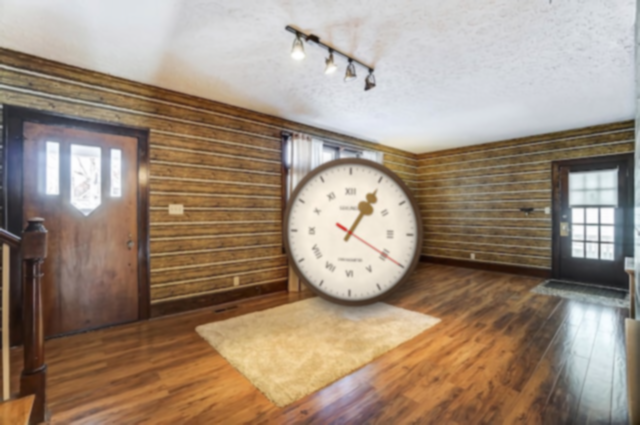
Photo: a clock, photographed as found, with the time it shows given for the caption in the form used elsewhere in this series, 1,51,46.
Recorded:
1,05,20
